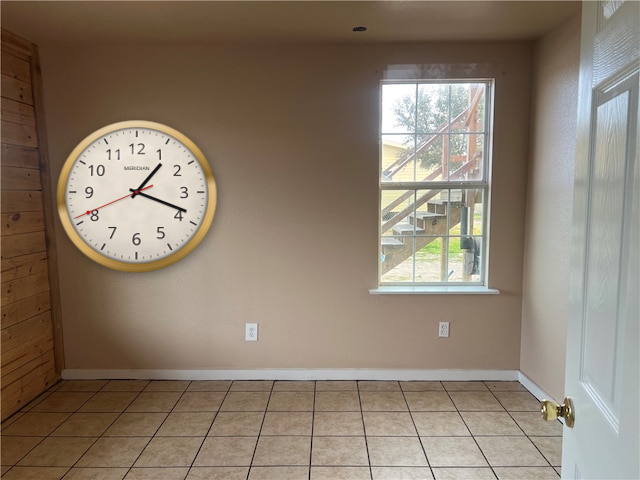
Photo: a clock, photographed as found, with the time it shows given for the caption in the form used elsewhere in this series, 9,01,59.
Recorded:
1,18,41
